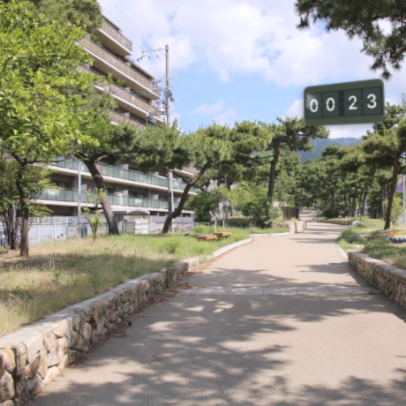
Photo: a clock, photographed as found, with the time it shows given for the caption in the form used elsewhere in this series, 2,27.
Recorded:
0,23
